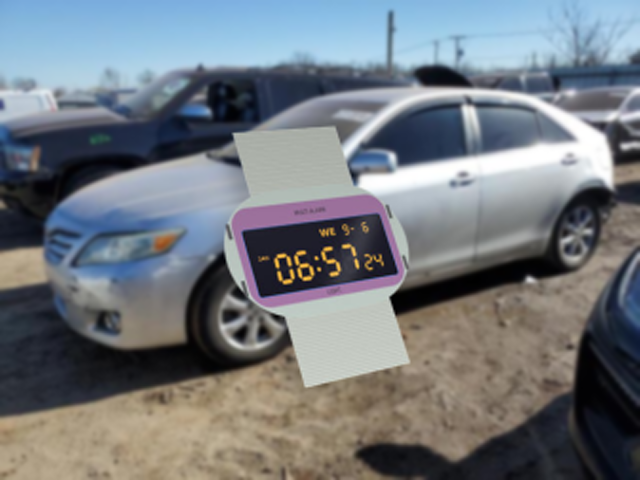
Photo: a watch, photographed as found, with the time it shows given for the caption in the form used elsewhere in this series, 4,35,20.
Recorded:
6,57,24
